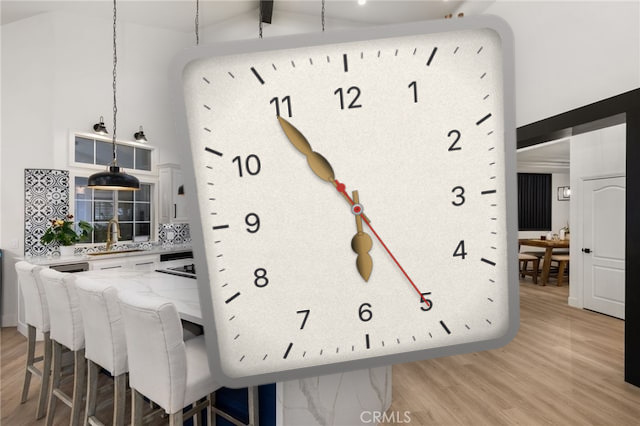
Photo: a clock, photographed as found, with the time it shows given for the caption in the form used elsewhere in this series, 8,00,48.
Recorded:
5,54,25
